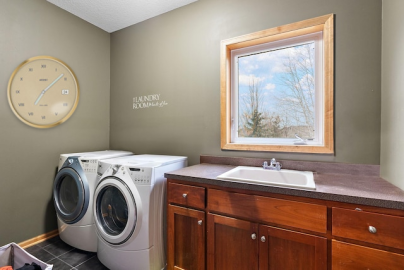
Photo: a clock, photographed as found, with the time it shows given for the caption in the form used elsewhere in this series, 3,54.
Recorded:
7,08
